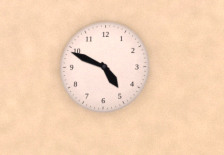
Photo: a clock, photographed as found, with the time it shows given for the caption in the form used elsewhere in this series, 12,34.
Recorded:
4,49
